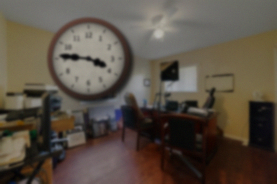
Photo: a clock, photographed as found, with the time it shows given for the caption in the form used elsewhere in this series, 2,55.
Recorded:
3,46
